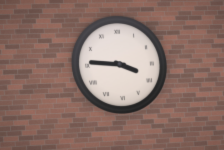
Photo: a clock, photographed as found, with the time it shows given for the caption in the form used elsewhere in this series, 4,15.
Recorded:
3,46
